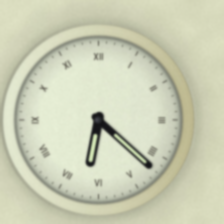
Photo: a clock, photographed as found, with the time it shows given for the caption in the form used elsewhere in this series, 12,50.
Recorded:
6,22
